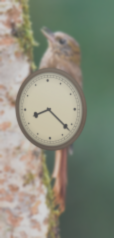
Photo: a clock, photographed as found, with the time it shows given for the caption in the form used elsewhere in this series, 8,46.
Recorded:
8,22
